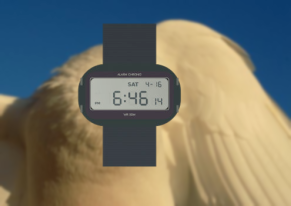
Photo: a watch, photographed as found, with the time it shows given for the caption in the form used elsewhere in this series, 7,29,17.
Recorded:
6,46,14
